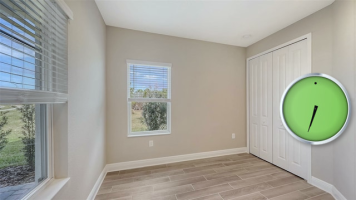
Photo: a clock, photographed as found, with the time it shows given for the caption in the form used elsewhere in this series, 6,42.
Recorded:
6,33
